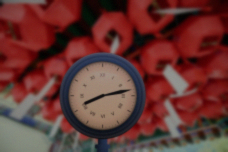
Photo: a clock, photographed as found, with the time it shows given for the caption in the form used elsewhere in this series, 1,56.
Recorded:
8,13
